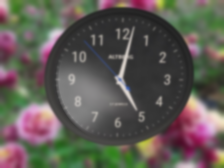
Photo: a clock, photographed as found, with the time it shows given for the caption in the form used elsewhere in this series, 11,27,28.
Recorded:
5,01,53
